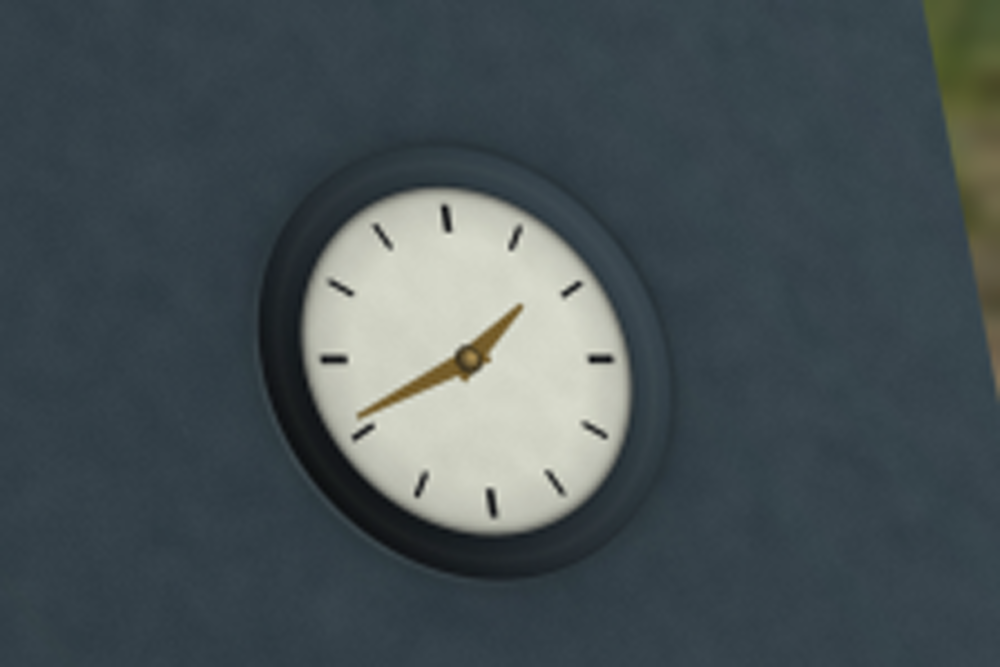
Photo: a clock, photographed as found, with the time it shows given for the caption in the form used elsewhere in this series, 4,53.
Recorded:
1,41
